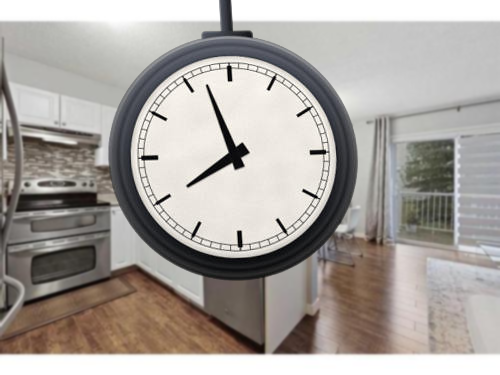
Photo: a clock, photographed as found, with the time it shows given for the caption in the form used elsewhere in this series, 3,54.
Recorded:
7,57
